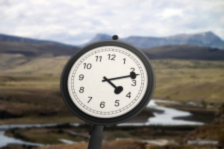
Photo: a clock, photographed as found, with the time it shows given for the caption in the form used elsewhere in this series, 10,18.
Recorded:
4,12
